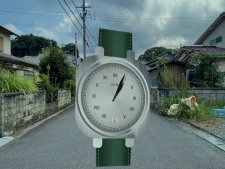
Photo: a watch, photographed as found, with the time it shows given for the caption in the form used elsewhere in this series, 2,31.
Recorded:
1,04
